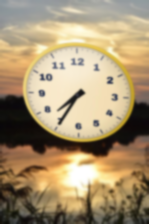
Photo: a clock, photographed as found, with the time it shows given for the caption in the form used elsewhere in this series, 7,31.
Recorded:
7,35
